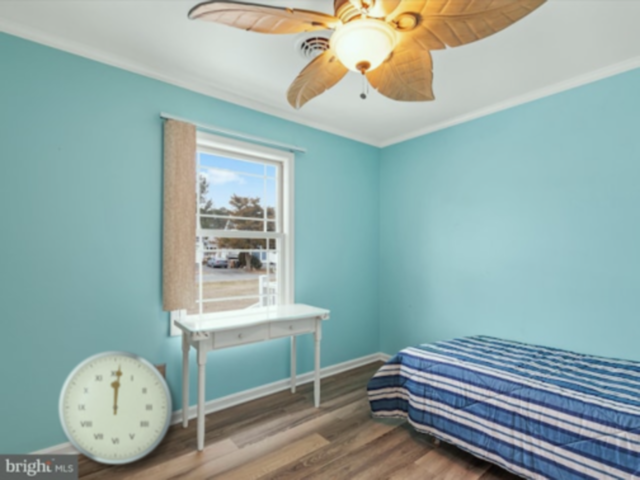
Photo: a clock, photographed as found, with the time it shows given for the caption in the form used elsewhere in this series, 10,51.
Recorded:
12,01
